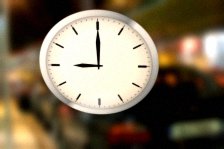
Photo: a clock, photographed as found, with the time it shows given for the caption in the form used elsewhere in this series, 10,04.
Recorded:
9,00
